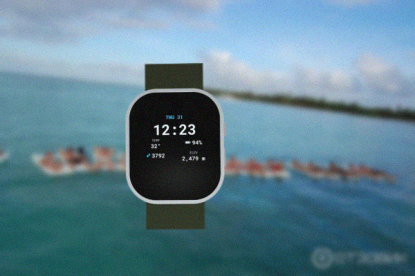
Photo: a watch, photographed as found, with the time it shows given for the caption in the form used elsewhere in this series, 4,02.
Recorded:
12,23
